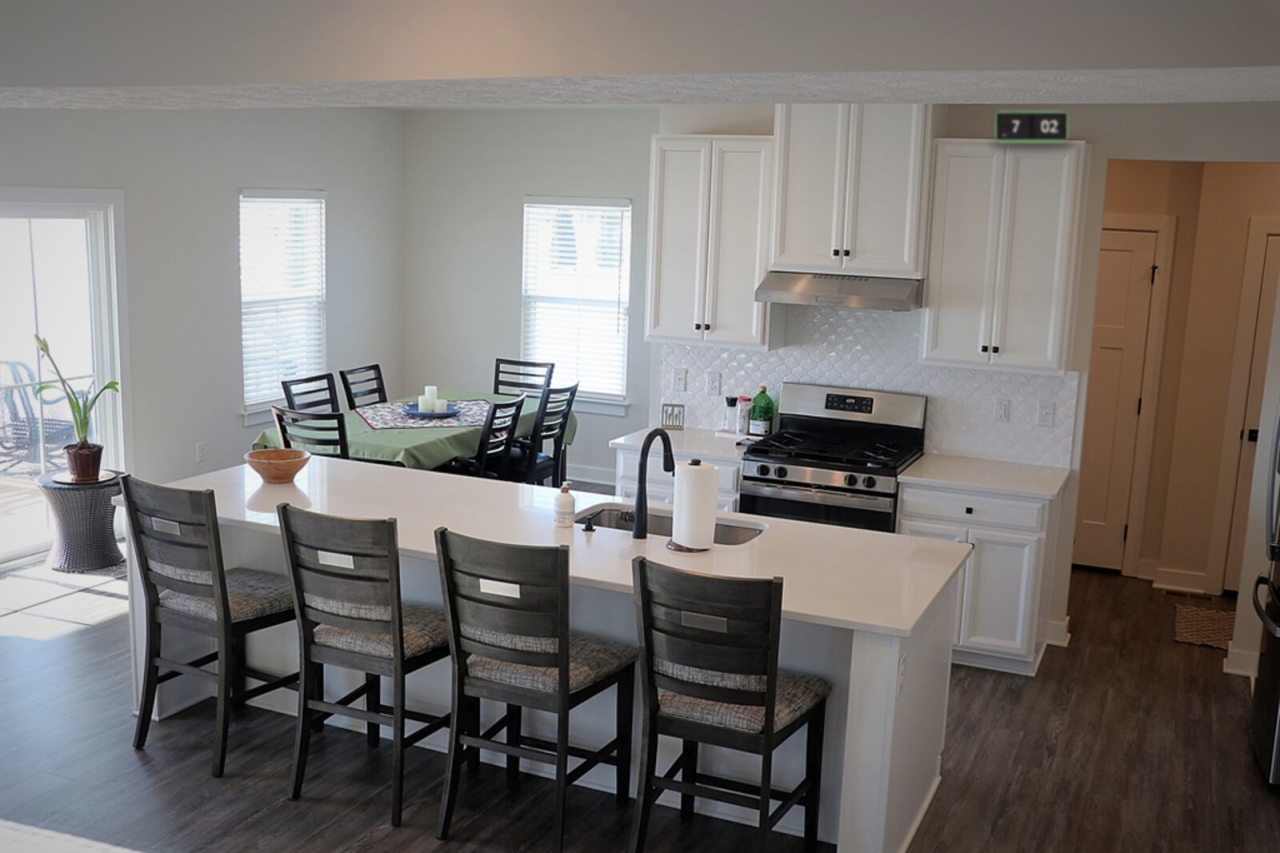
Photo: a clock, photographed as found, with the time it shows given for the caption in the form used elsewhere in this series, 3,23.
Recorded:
7,02
